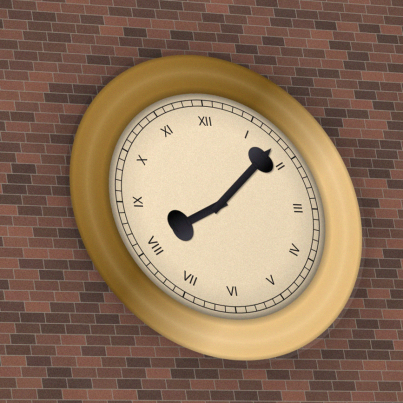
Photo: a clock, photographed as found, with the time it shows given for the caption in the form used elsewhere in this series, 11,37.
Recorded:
8,08
